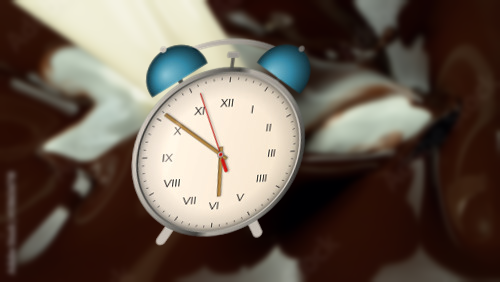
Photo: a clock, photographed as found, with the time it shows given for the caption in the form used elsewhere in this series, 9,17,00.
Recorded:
5,50,56
